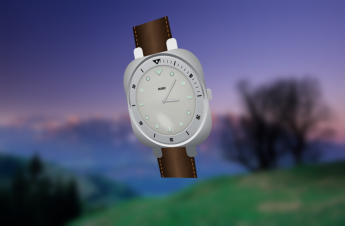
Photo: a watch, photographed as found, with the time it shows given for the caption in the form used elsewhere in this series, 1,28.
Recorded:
3,07
